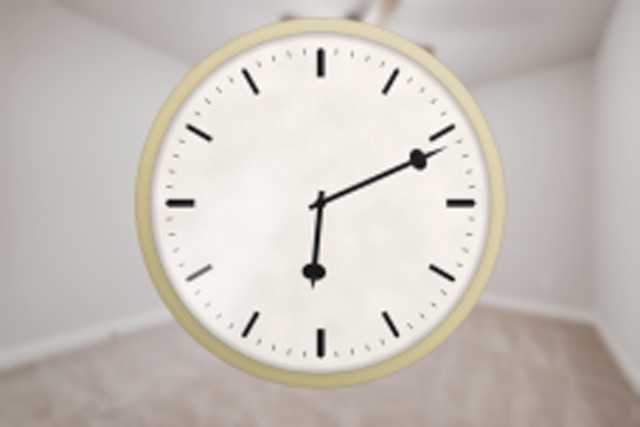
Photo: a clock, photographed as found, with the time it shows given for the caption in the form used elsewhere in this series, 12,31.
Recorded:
6,11
